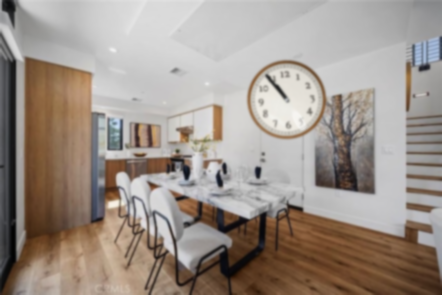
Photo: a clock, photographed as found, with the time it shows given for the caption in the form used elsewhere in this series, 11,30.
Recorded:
10,54
